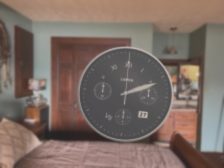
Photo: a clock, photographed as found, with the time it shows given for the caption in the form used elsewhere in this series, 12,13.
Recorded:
2,11
